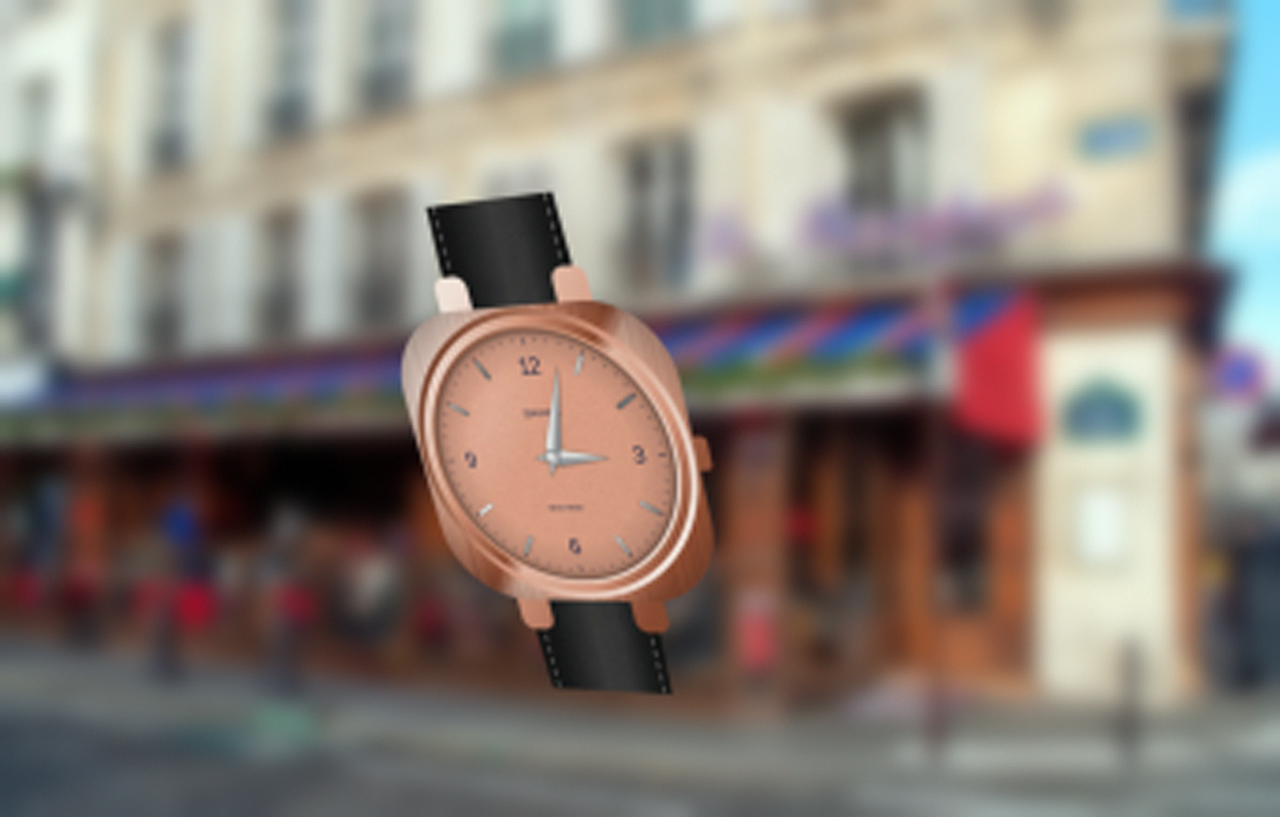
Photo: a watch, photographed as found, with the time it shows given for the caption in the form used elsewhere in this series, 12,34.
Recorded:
3,03
